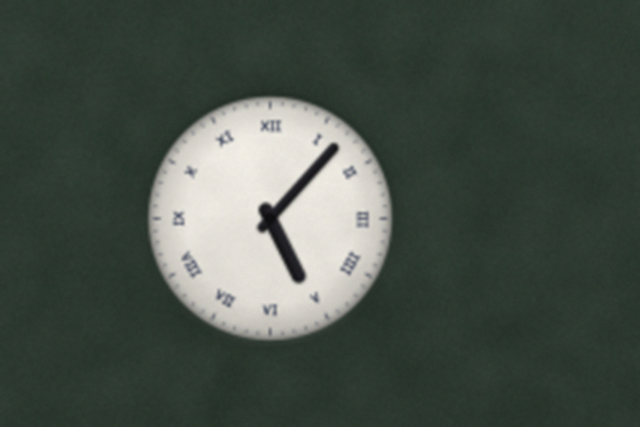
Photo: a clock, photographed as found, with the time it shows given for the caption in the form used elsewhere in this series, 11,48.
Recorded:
5,07
